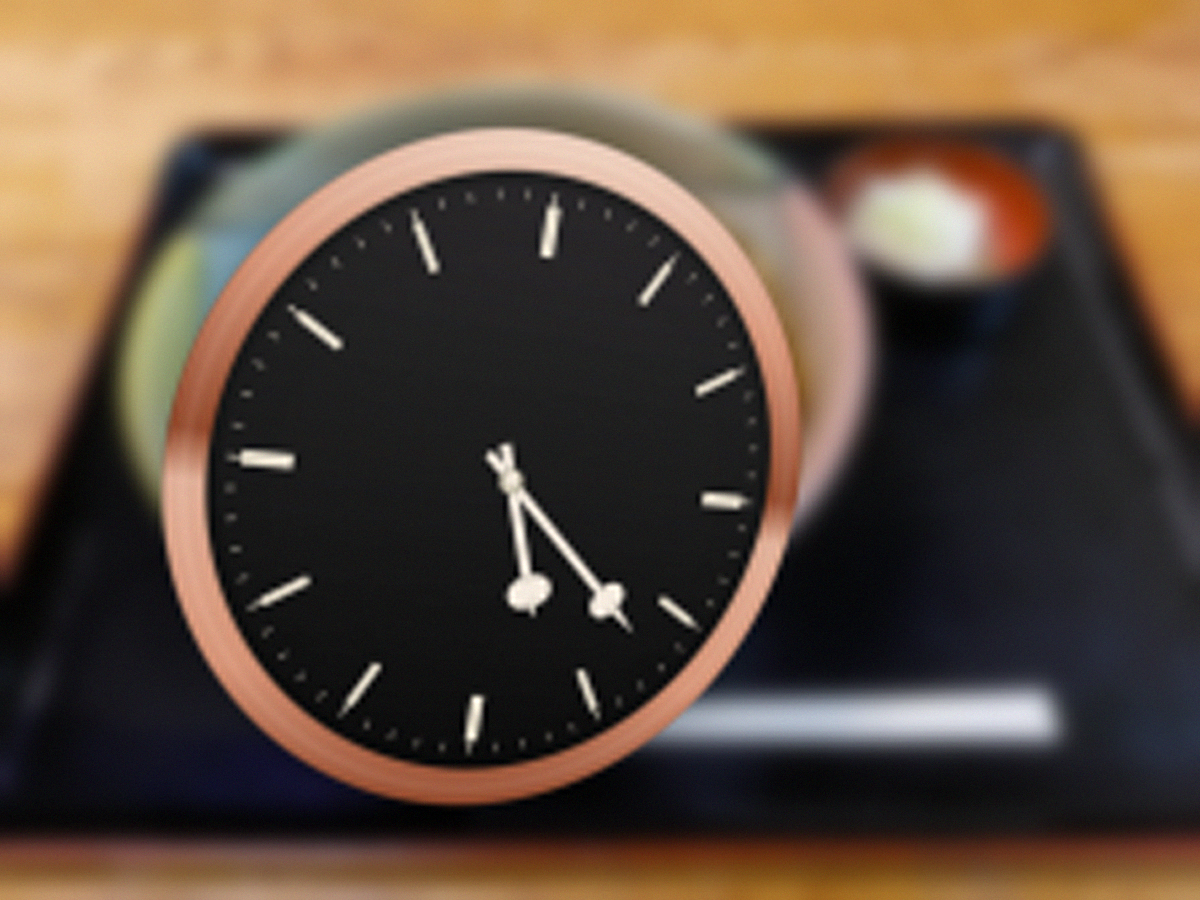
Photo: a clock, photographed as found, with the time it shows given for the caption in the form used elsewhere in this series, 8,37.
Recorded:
5,22
